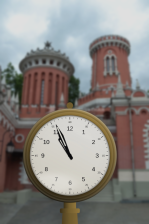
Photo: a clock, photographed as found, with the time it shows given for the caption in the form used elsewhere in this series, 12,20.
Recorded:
10,56
